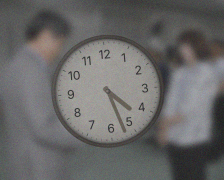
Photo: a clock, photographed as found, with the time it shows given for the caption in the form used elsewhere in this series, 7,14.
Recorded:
4,27
